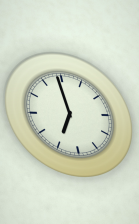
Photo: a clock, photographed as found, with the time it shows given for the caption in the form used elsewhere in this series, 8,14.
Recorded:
6,59
